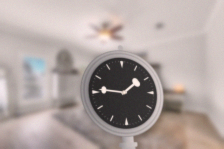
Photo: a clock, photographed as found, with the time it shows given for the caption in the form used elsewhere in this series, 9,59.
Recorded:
1,46
